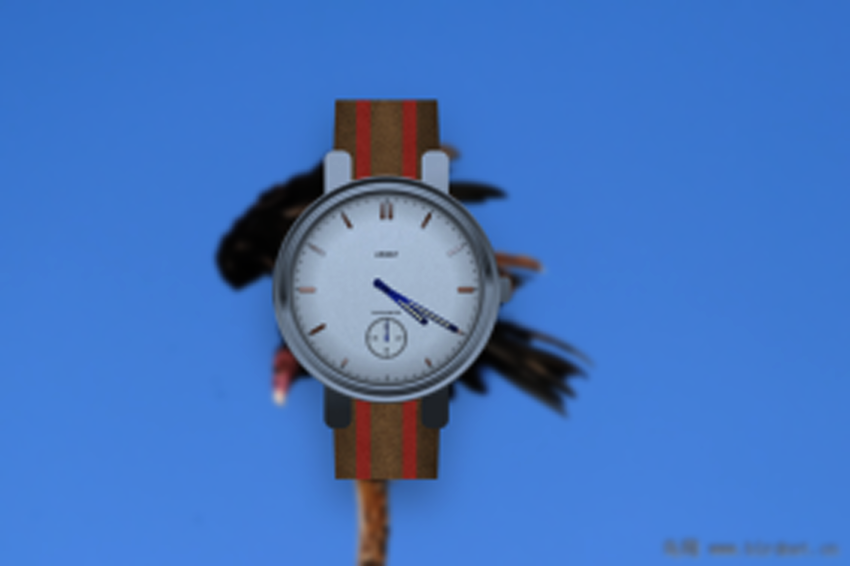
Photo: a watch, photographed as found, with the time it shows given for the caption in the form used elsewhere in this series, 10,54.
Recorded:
4,20
